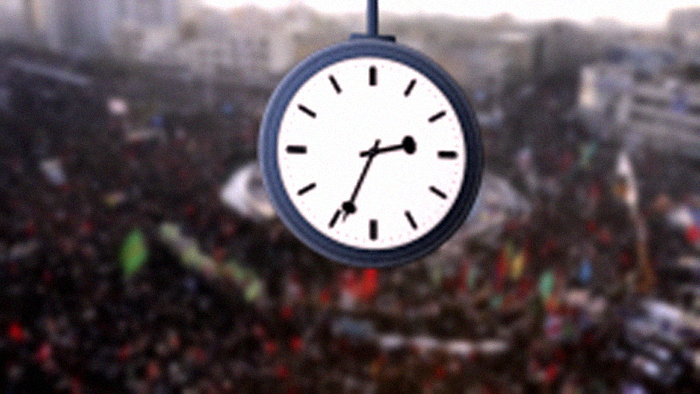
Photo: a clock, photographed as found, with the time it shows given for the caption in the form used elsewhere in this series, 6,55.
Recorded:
2,34
